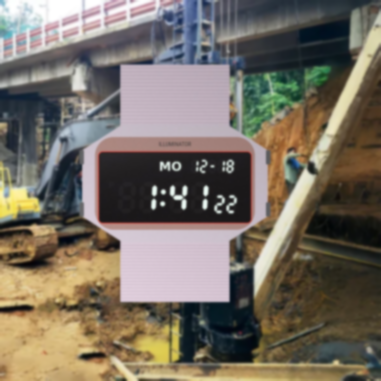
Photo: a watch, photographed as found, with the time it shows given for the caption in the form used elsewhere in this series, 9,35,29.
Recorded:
1,41,22
